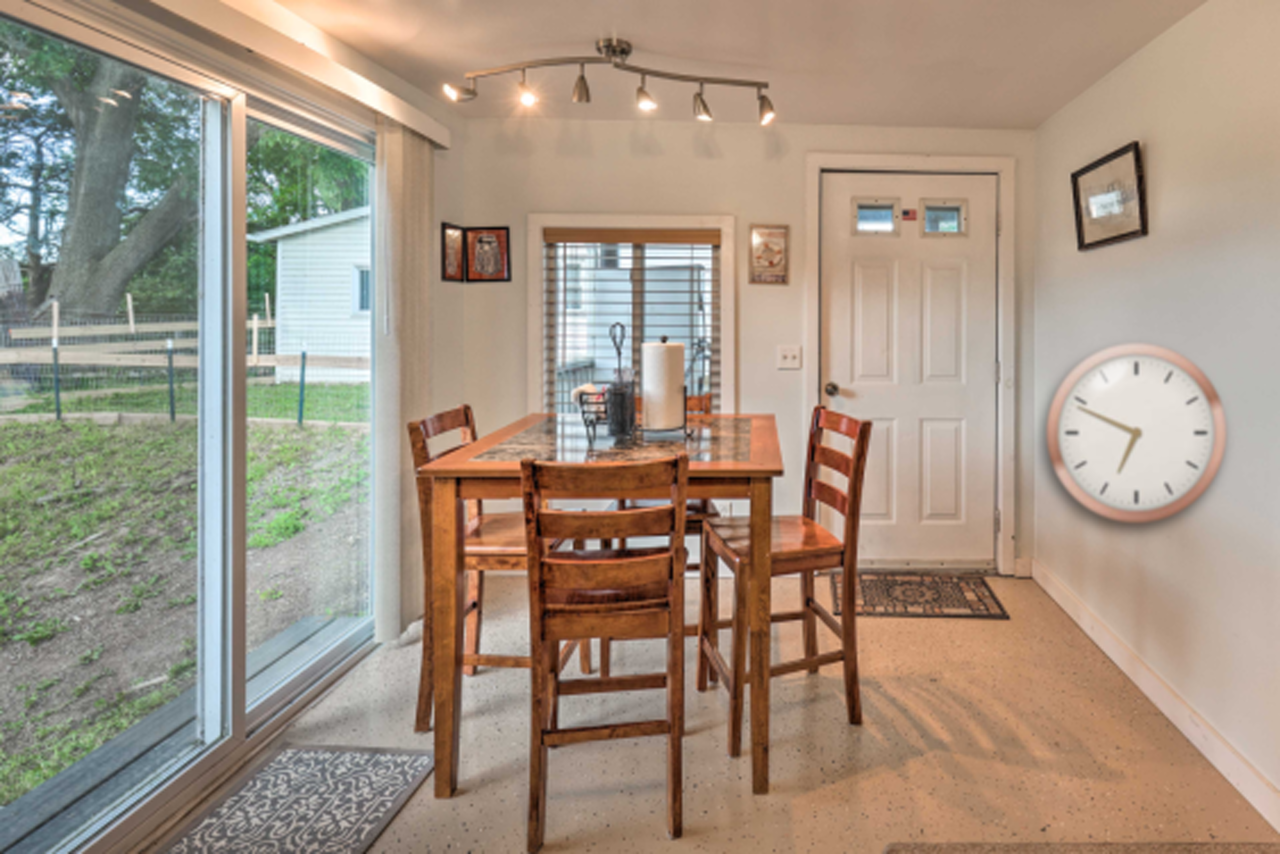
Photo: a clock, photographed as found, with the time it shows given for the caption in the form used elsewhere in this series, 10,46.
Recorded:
6,49
